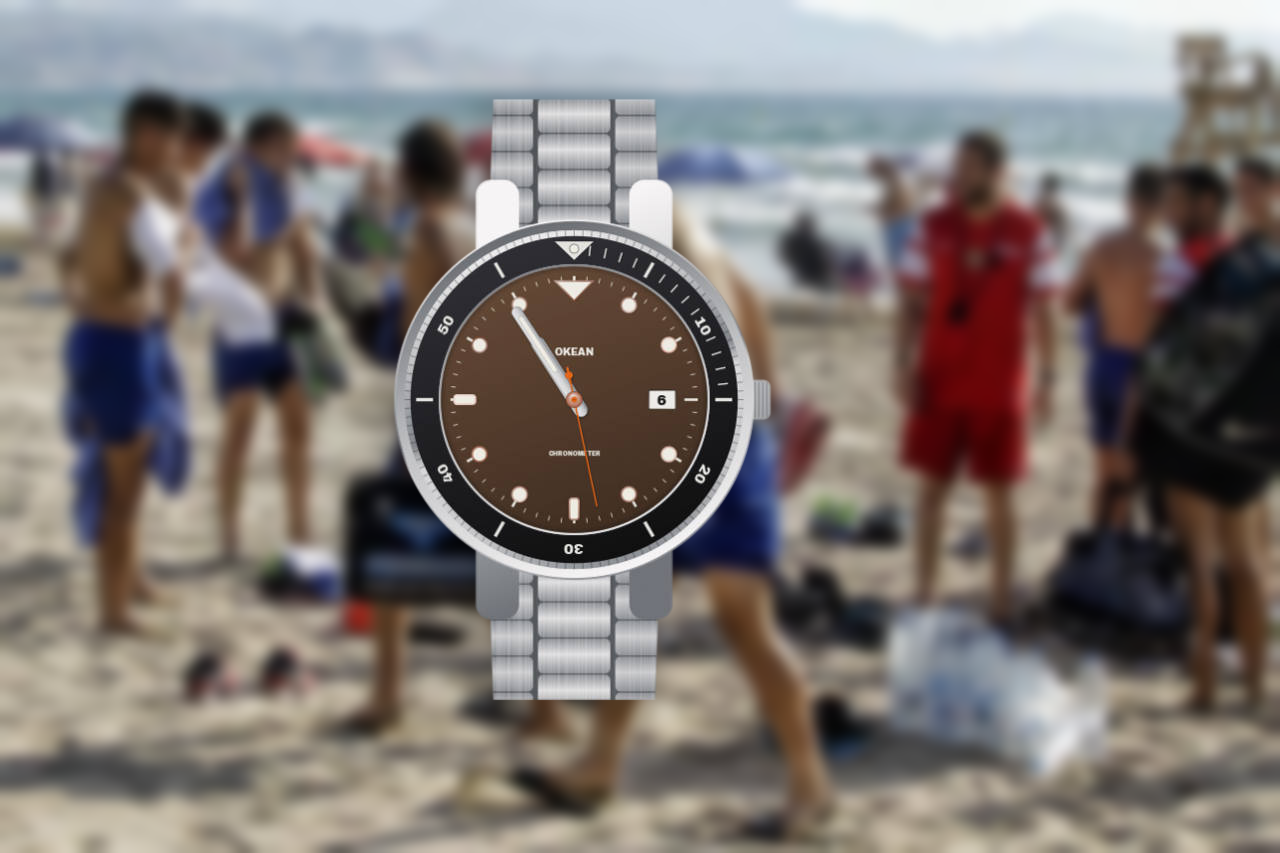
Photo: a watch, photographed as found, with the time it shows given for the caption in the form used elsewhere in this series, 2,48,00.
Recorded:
10,54,28
